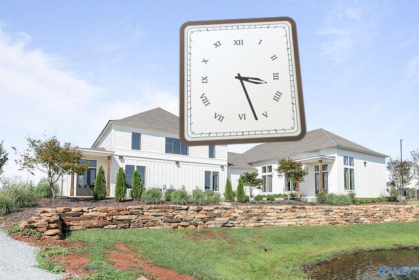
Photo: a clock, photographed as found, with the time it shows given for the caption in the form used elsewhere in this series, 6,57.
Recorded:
3,27
